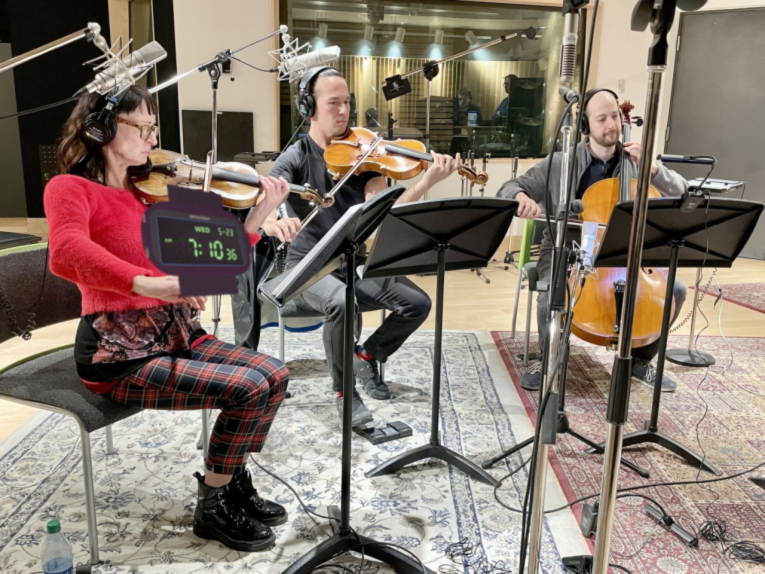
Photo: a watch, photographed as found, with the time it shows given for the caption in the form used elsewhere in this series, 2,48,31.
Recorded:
7,10,36
